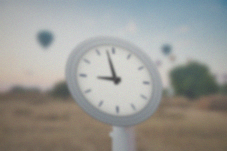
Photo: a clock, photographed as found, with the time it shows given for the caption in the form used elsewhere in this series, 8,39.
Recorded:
8,58
